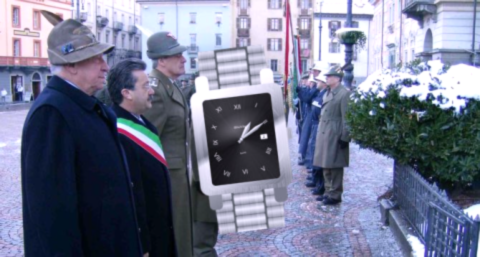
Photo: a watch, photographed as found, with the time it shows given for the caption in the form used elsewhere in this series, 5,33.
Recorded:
1,10
